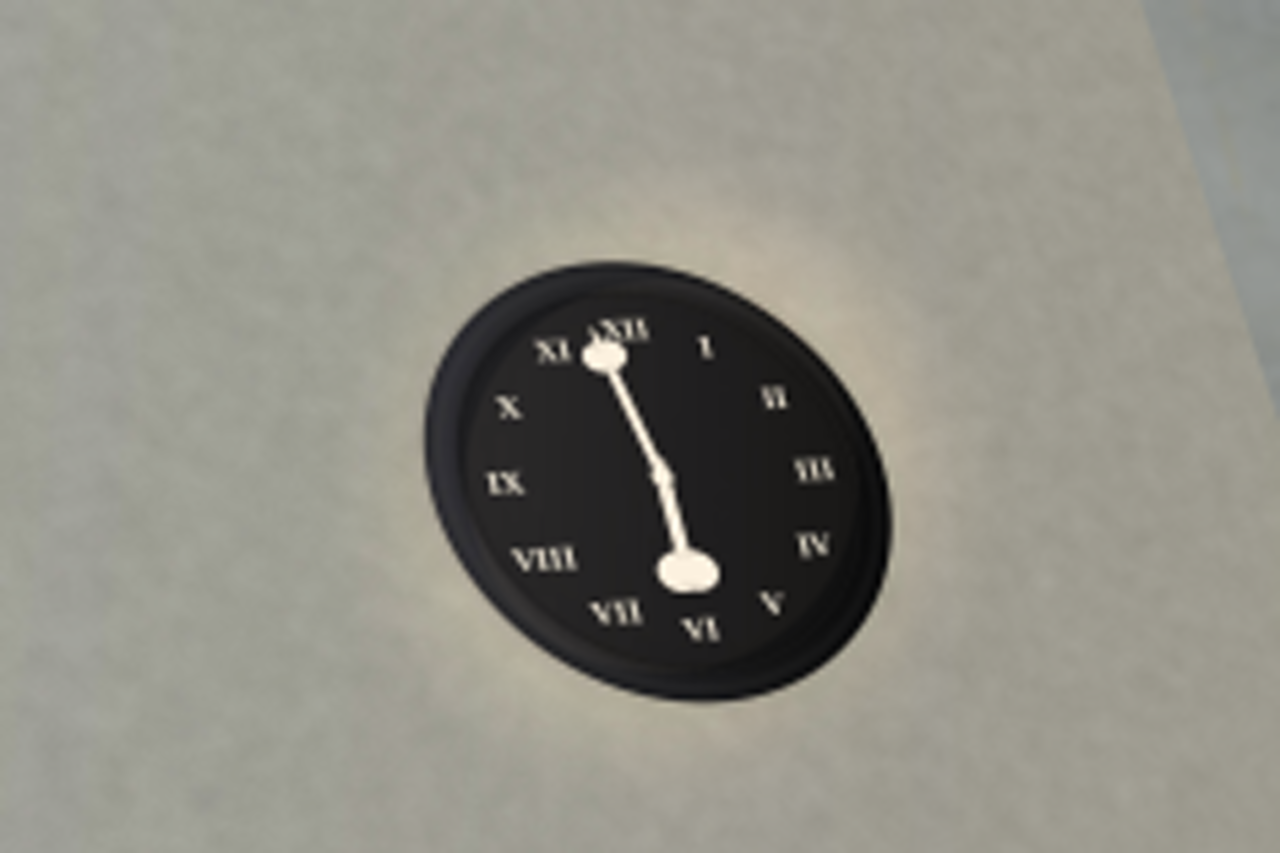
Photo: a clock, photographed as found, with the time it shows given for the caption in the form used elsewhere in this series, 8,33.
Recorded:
5,58
